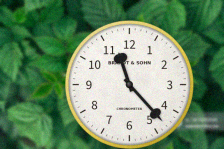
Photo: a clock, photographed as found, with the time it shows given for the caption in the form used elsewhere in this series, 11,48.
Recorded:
11,23
